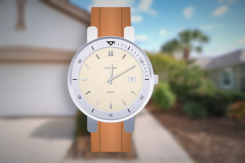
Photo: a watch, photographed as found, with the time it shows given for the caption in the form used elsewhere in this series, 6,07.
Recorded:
12,10
